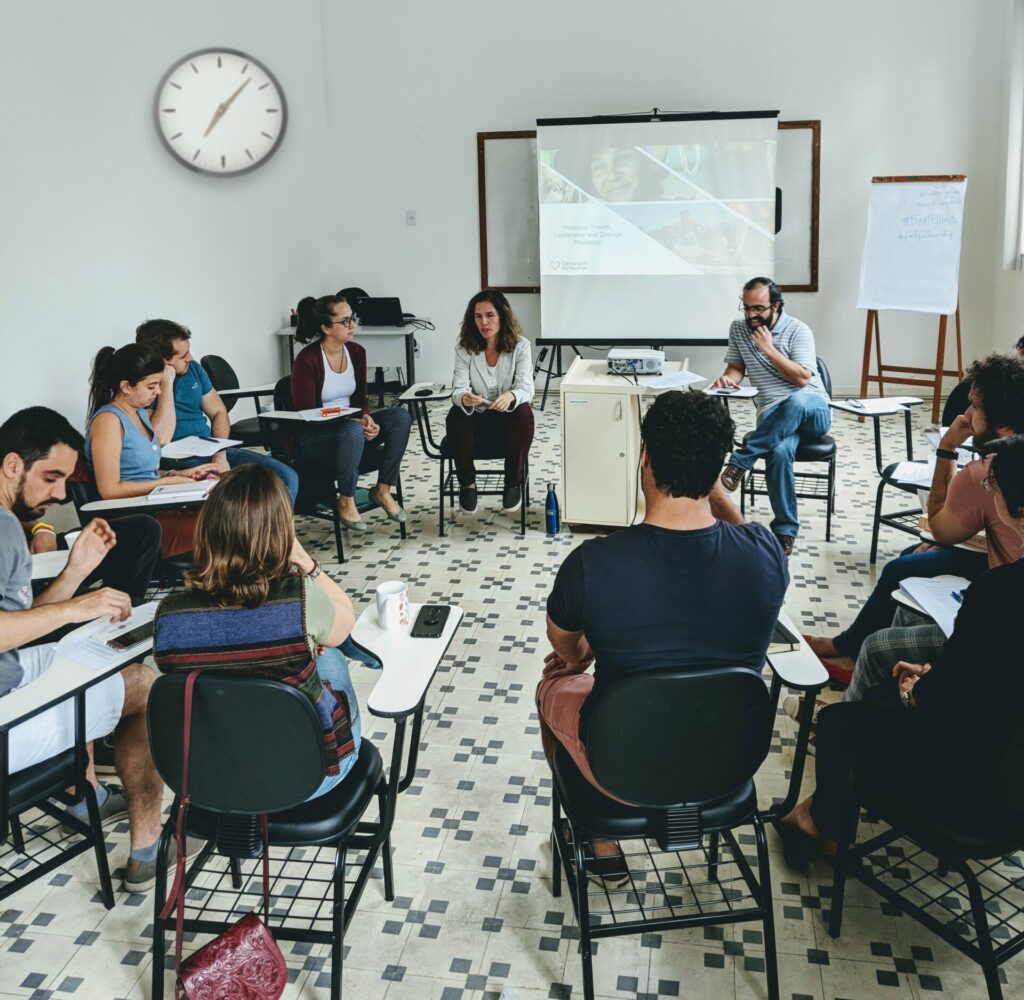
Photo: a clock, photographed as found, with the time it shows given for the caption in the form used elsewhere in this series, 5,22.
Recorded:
7,07
